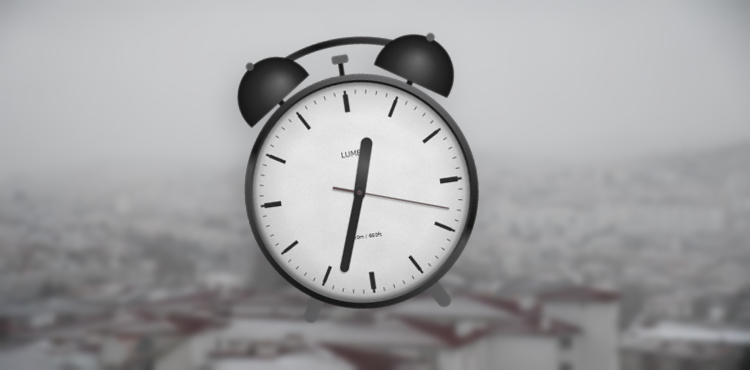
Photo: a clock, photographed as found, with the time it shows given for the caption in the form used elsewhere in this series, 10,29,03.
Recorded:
12,33,18
